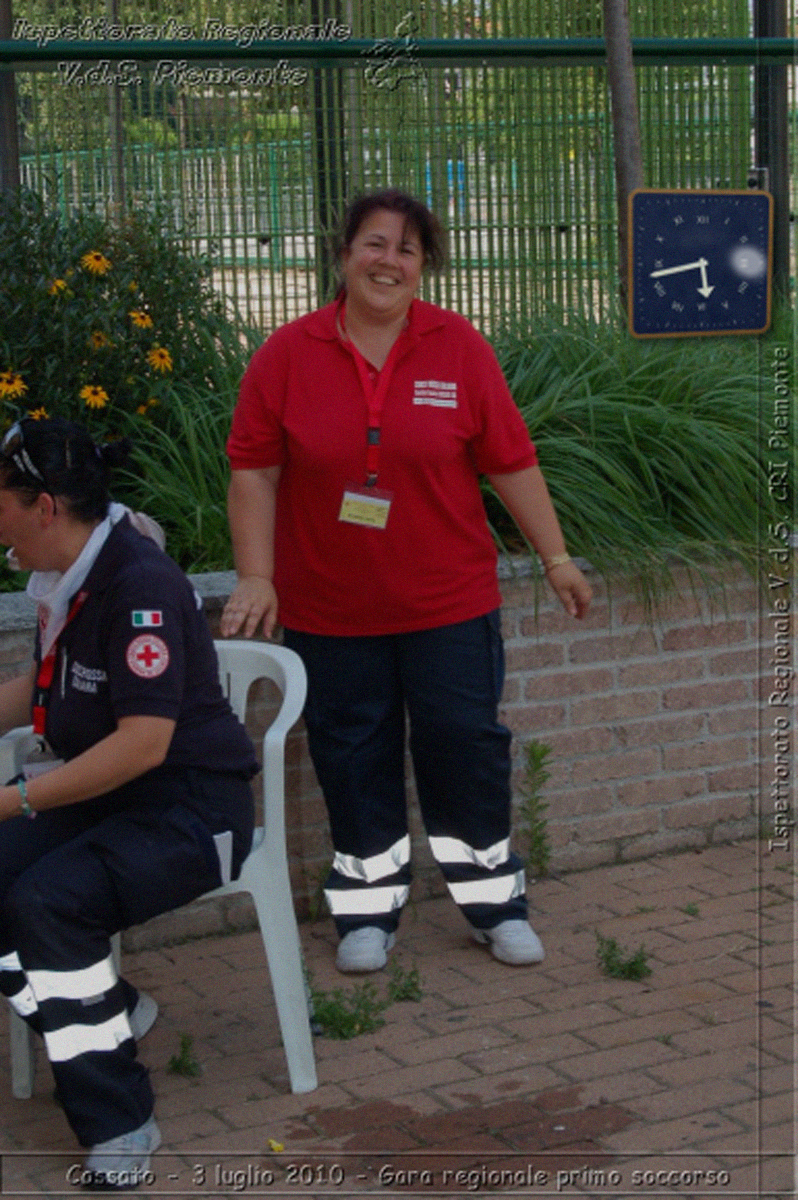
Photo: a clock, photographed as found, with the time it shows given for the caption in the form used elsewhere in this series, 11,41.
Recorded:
5,43
